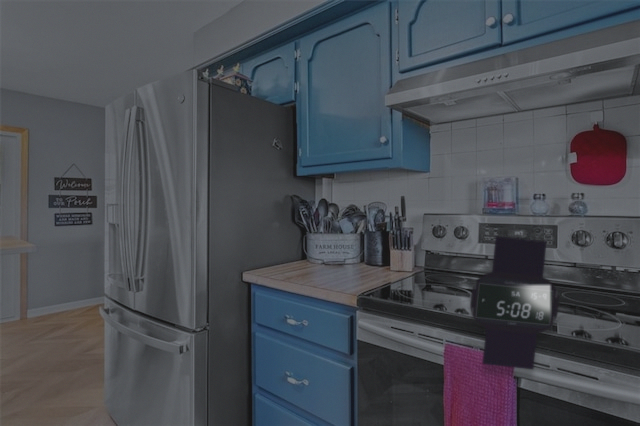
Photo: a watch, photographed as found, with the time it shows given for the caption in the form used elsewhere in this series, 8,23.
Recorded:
5,08
